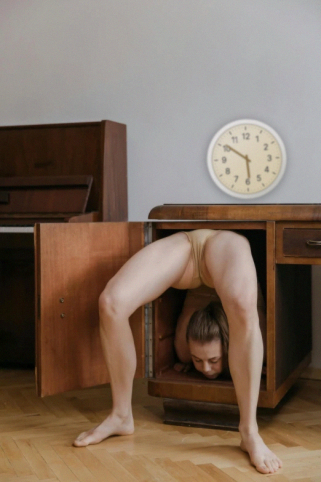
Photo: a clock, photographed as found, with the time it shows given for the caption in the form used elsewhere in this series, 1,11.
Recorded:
5,51
